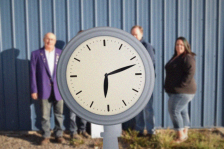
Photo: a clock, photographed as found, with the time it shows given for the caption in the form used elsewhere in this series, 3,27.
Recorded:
6,12
